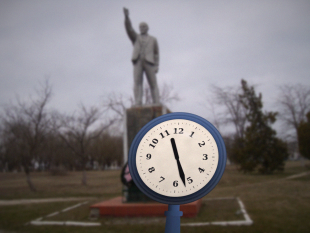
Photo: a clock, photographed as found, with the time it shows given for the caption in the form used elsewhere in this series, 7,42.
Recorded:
11,27
